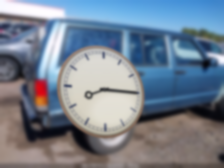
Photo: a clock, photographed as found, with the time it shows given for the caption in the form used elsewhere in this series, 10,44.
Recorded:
8,15
